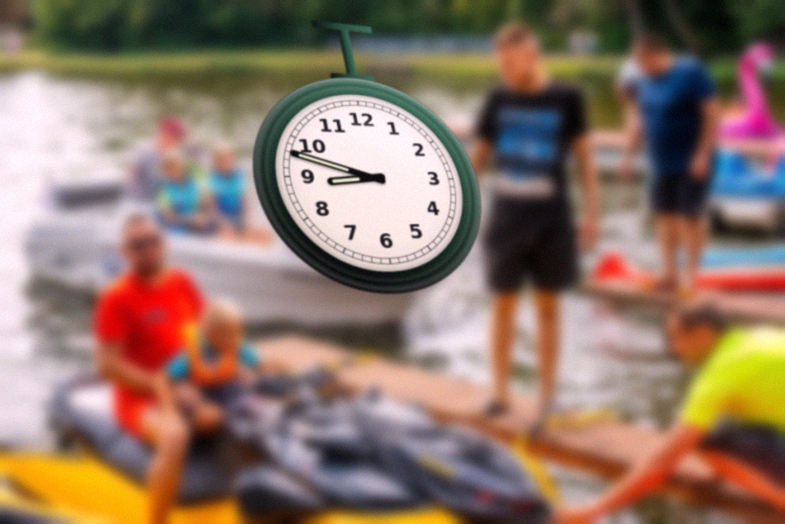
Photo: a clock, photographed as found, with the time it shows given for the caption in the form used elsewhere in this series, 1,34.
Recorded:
8,48
